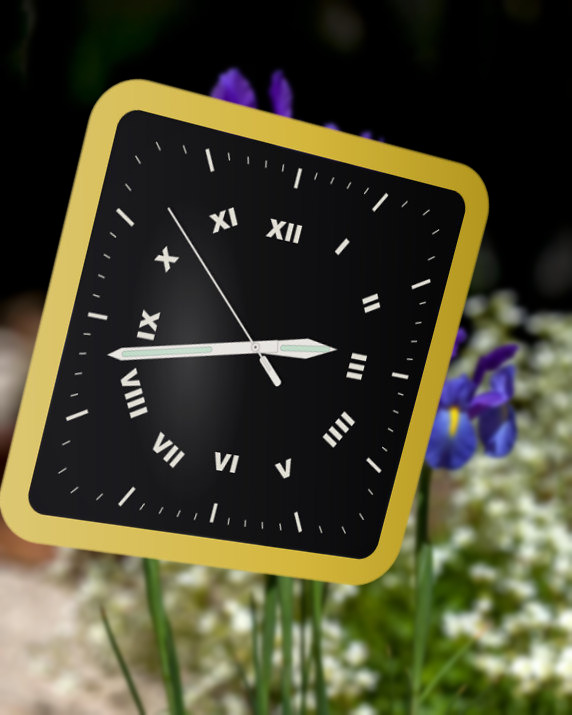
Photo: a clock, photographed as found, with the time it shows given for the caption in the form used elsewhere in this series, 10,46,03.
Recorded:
2,42,52
